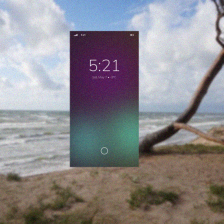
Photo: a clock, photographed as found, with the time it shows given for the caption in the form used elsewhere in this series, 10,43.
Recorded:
5,21
